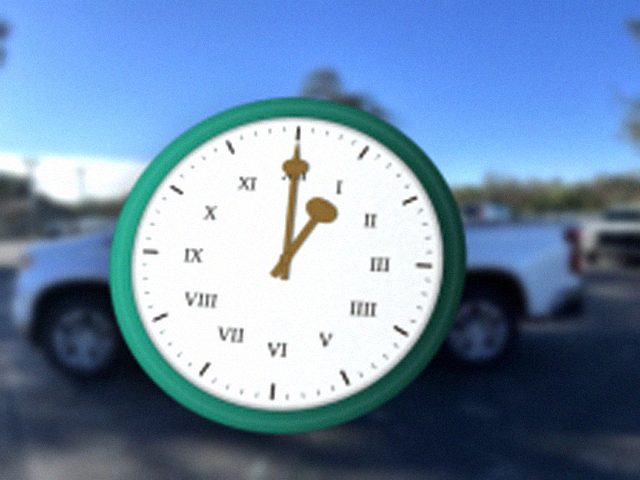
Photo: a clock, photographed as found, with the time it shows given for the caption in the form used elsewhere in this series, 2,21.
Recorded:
1,00
